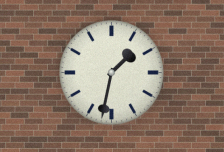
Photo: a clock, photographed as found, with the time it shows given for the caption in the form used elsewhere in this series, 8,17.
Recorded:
1,32
